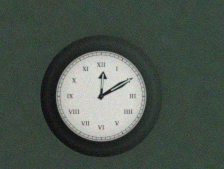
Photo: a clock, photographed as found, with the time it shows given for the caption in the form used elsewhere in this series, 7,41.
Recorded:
12,10
